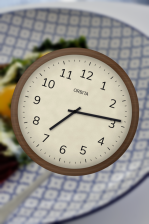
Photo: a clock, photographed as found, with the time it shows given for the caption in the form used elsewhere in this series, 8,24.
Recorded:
7,14
